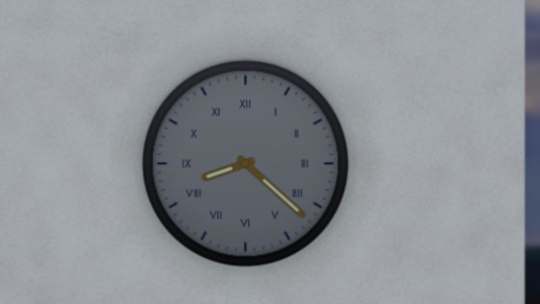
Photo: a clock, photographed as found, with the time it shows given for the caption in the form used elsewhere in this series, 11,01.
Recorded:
8,22
